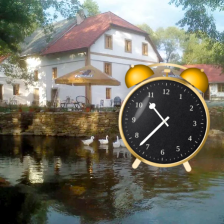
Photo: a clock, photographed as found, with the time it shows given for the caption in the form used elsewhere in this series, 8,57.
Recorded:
10,37
